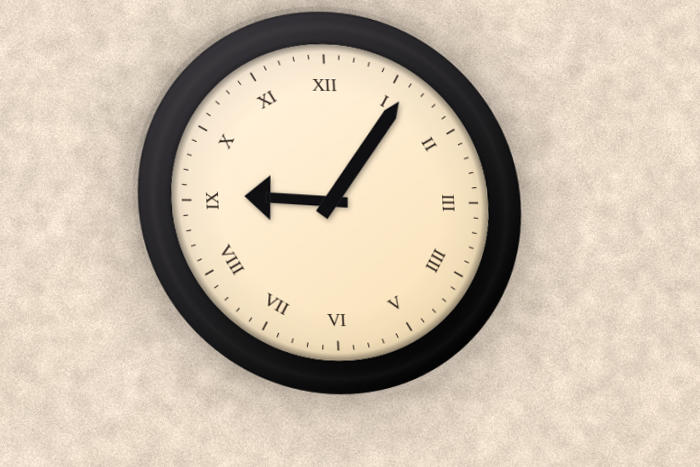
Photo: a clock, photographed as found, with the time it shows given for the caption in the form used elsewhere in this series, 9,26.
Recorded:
9,06
